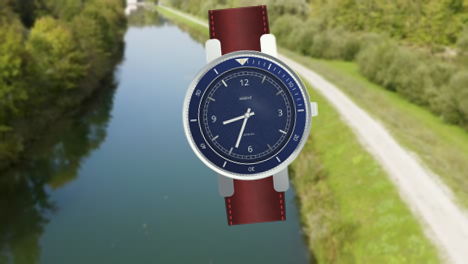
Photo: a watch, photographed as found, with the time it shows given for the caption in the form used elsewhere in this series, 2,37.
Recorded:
8,34
